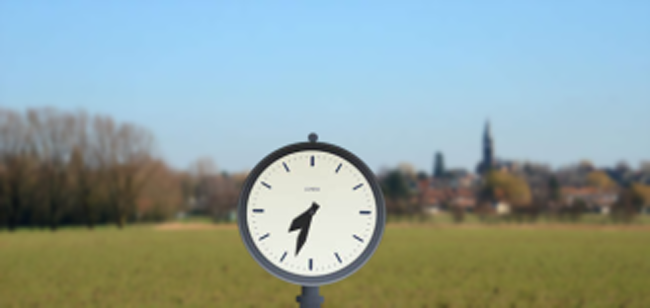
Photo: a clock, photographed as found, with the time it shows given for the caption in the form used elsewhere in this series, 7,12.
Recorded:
7,33
